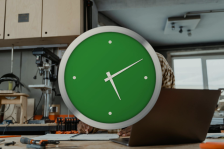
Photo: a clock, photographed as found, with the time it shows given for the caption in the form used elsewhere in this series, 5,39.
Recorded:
5,10
